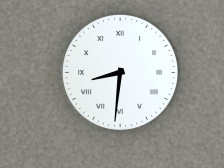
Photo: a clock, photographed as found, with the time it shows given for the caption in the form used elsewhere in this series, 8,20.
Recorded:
8,31
